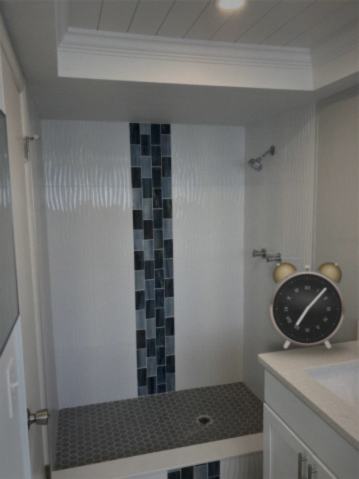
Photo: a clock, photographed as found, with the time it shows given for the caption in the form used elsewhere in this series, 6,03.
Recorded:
7,07
